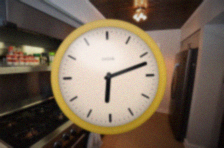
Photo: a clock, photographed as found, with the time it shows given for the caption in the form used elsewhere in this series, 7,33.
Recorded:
6,12
